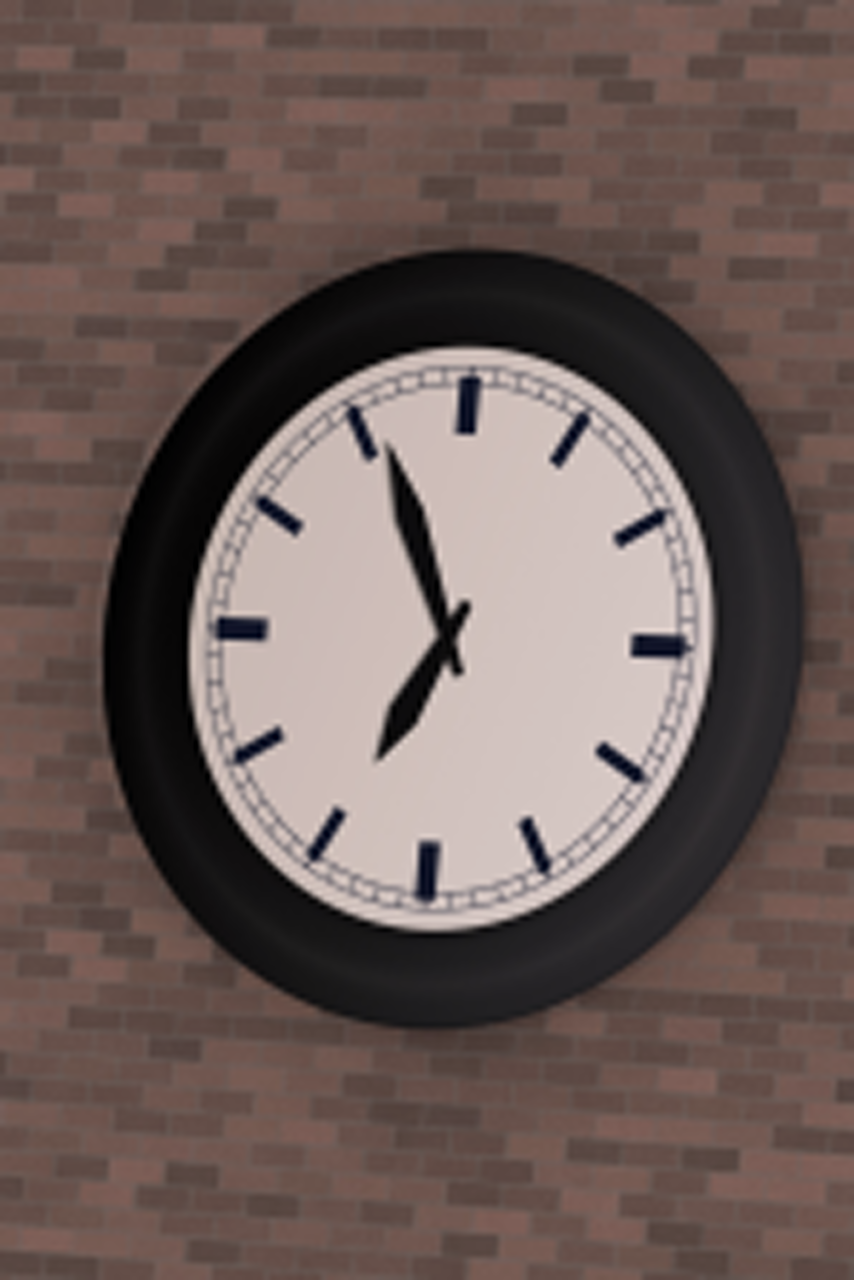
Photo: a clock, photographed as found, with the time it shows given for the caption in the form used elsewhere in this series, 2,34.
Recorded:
6,56
